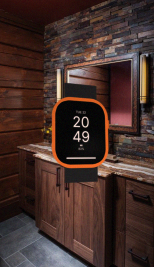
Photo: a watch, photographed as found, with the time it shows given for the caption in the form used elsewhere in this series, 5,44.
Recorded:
20,49
